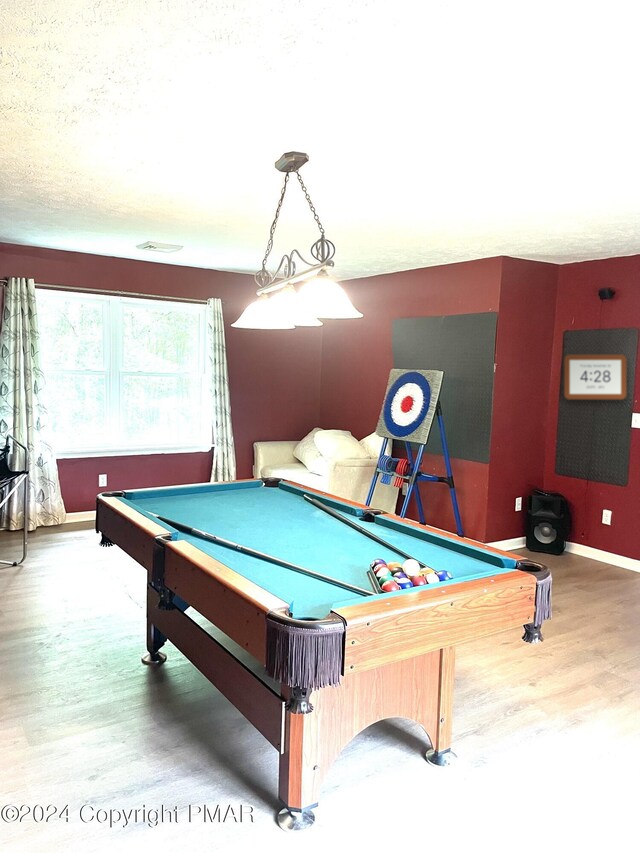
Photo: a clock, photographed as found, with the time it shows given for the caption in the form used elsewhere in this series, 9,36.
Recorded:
4,28
